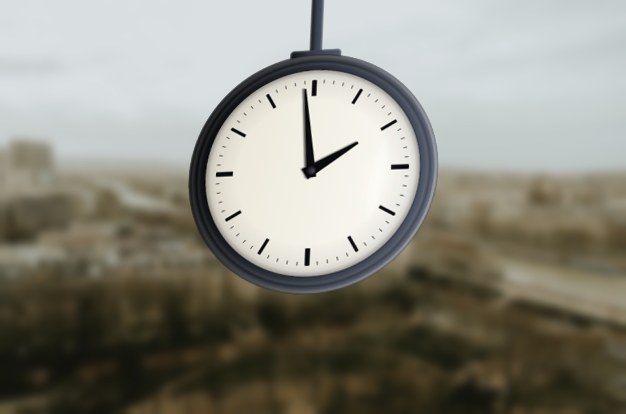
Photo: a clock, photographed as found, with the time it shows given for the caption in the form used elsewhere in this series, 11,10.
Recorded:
1,59
